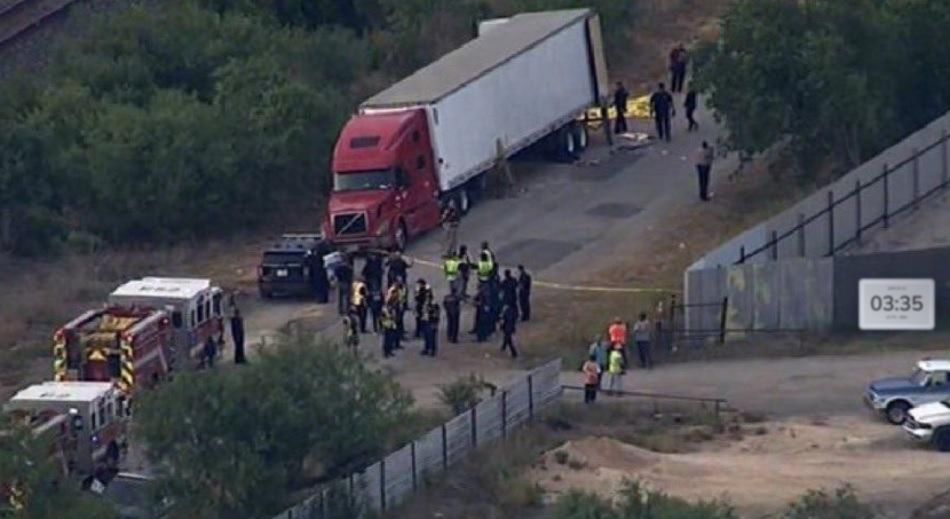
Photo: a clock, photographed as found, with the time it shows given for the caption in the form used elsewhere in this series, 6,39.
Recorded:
3,35
